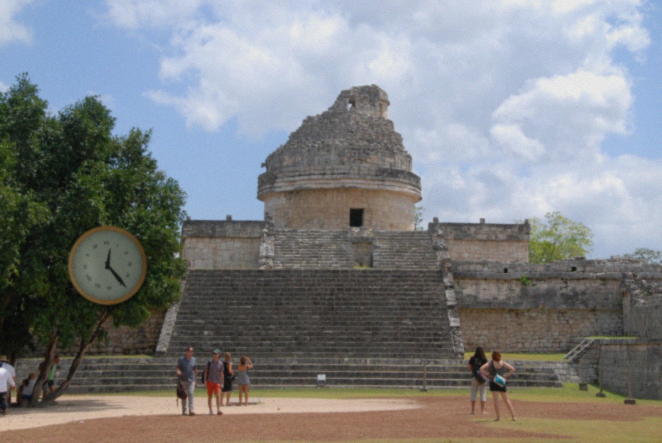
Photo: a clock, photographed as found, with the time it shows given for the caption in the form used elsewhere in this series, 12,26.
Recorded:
12,24
